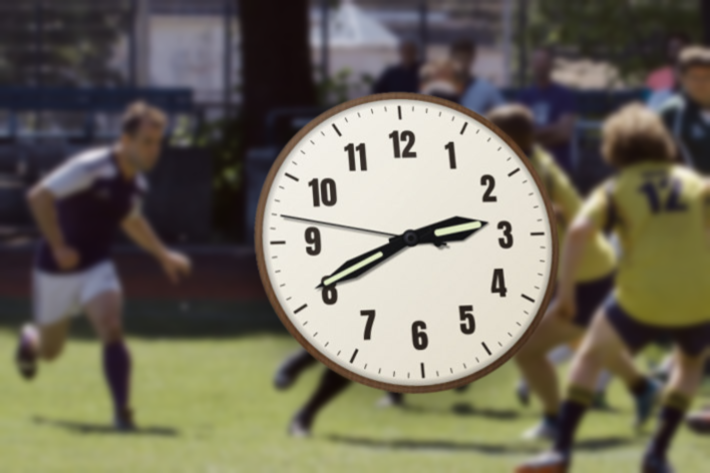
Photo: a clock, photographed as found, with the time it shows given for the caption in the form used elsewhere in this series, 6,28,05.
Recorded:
2,40,47
